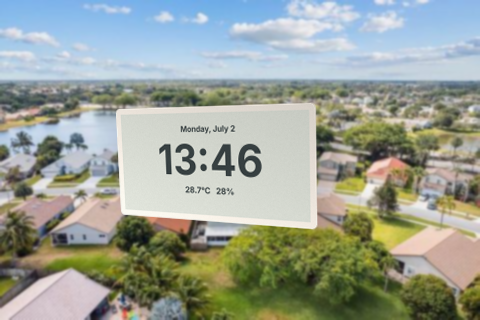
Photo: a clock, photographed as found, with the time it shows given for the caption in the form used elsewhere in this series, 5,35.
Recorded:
13,46
